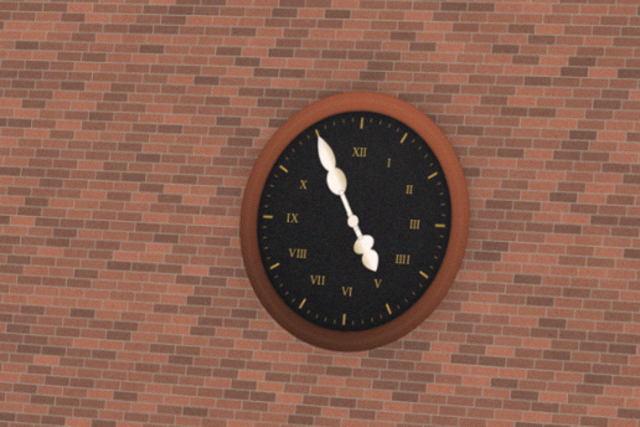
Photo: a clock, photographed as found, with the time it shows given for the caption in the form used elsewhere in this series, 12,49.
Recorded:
4,55
